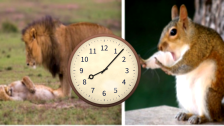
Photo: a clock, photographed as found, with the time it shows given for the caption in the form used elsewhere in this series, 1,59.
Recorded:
8,07
